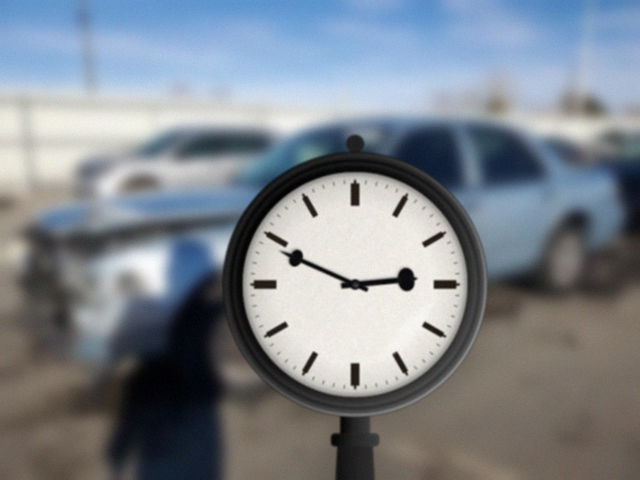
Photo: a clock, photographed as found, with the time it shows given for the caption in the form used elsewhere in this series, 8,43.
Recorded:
2,49
